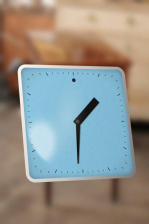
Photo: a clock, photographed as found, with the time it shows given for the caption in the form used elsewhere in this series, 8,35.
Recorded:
1,31
